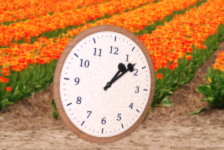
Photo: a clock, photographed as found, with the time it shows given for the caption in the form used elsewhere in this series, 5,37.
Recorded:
1,08
